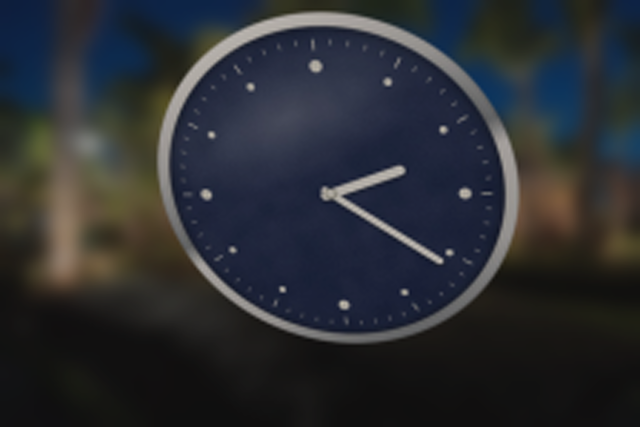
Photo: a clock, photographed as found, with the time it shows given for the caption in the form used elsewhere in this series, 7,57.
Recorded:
2,21
